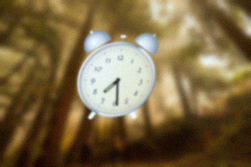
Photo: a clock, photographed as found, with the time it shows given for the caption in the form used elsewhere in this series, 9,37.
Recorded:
7,29
